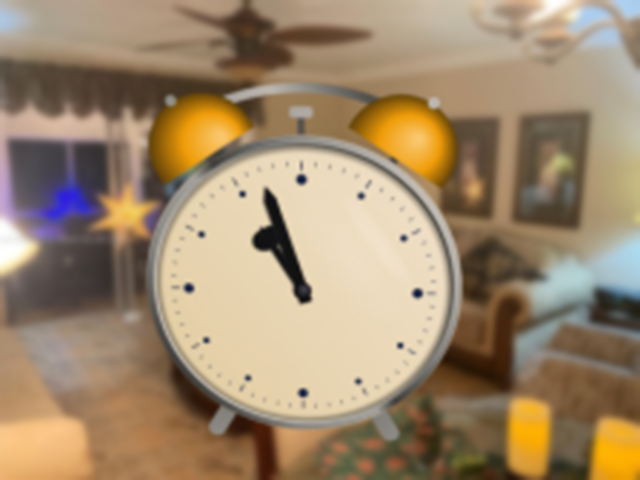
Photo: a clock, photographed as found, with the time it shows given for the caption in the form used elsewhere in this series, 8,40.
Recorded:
10,57
